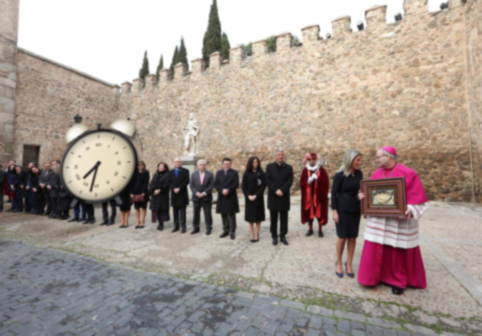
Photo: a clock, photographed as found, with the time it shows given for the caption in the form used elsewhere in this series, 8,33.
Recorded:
7,32
